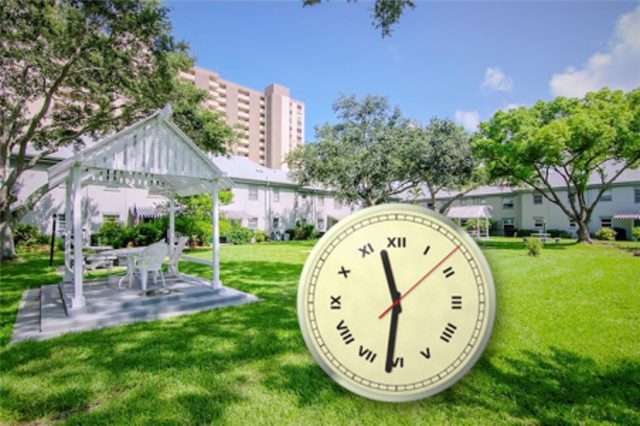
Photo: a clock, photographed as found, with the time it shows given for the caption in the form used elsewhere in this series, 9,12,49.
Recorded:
11,31,08
